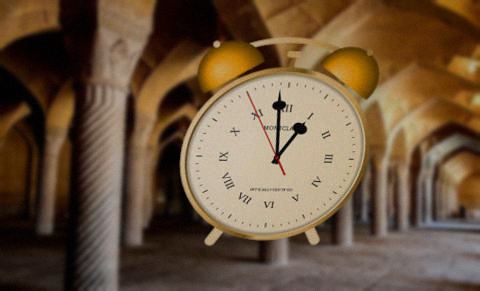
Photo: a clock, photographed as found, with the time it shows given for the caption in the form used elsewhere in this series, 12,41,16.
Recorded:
12,58,55
